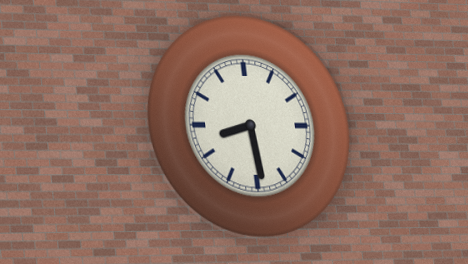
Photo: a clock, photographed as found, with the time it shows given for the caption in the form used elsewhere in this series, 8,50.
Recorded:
8,29
